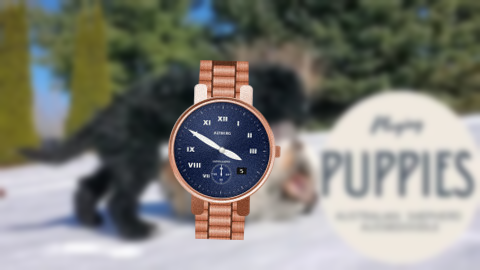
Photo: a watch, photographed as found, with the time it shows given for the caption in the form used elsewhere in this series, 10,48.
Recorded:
3,50
